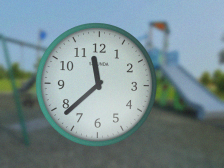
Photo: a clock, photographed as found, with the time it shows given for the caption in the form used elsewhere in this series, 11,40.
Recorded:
11,38
